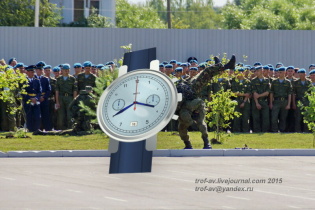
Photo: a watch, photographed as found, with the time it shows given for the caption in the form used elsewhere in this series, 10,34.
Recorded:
3,40
